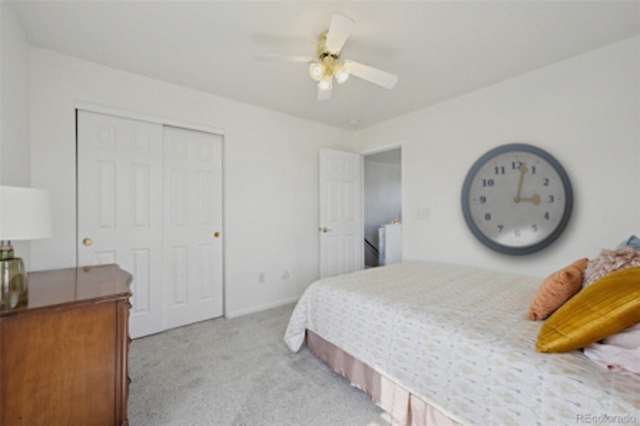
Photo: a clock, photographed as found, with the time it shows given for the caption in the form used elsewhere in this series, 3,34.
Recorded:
3,02
